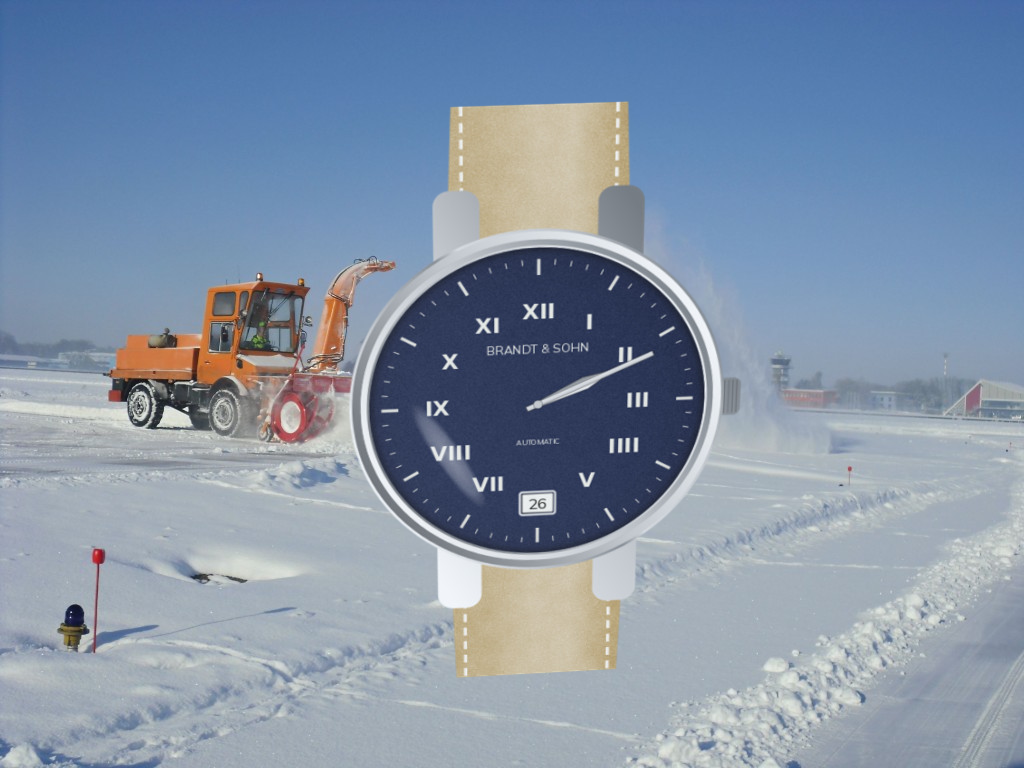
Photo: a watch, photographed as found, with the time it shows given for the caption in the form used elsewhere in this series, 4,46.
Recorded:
2,11
